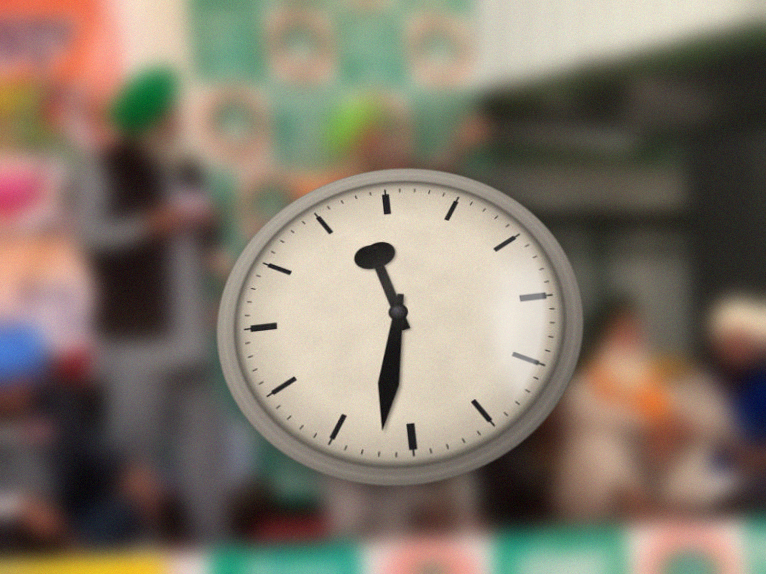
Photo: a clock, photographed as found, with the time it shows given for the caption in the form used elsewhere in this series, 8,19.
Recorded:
11,32
